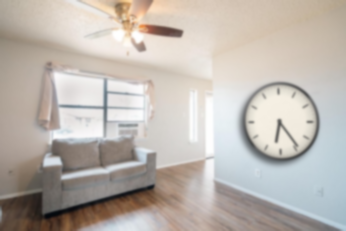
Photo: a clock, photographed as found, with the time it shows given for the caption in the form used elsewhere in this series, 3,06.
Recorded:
6,24
